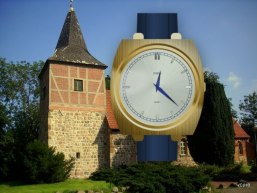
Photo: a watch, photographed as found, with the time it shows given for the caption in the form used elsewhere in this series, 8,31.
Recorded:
12,22
